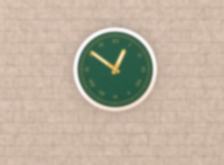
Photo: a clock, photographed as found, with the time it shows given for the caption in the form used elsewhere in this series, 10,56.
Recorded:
12,51
